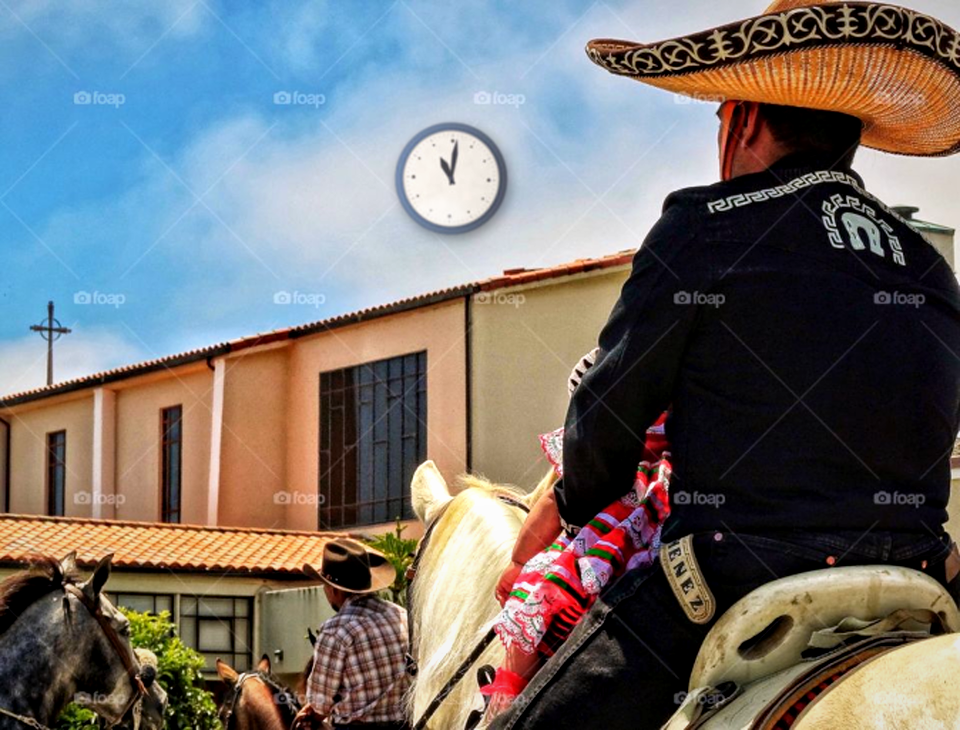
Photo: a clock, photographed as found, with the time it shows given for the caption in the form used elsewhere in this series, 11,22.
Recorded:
11,01
